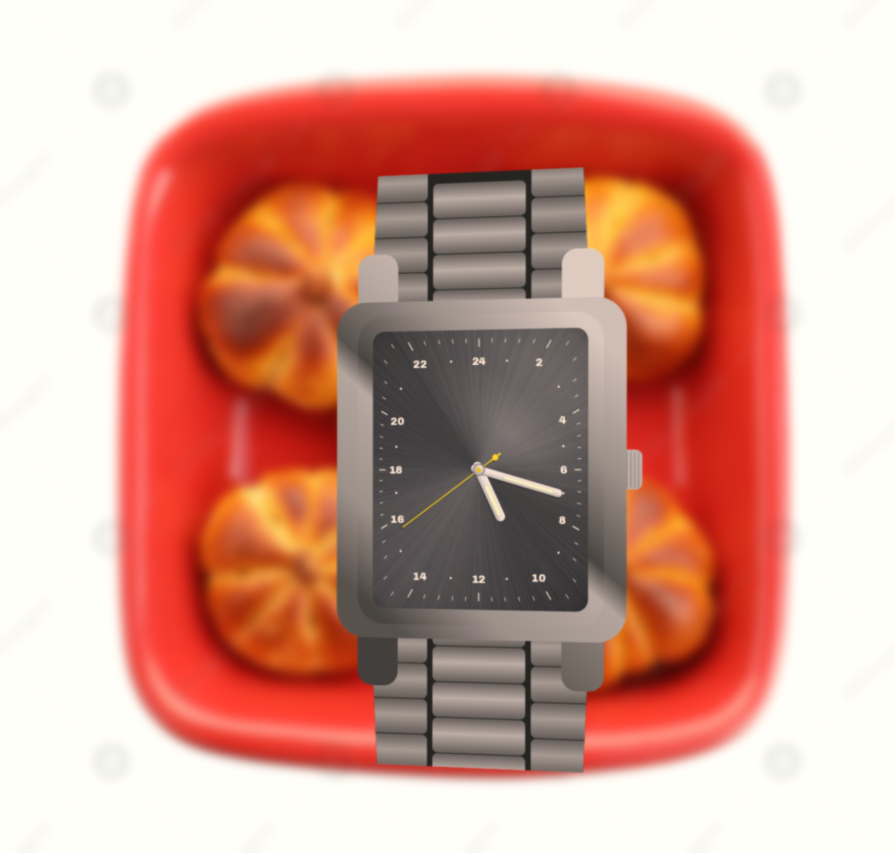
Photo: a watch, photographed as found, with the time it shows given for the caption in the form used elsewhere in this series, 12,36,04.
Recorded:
10,17,39
